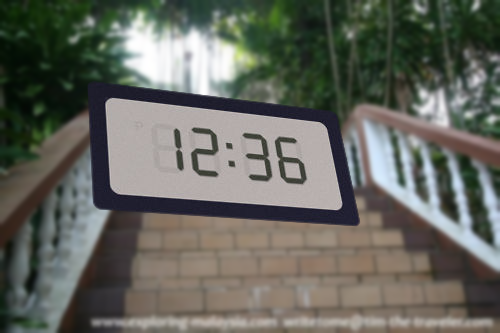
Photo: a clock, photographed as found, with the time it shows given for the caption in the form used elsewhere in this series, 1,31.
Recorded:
12,36
